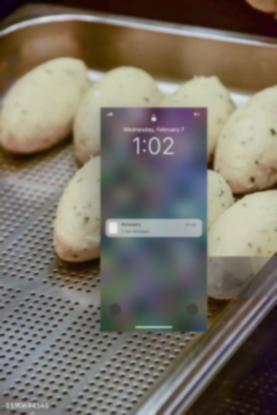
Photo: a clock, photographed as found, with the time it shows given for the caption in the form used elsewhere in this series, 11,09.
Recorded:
1,02
